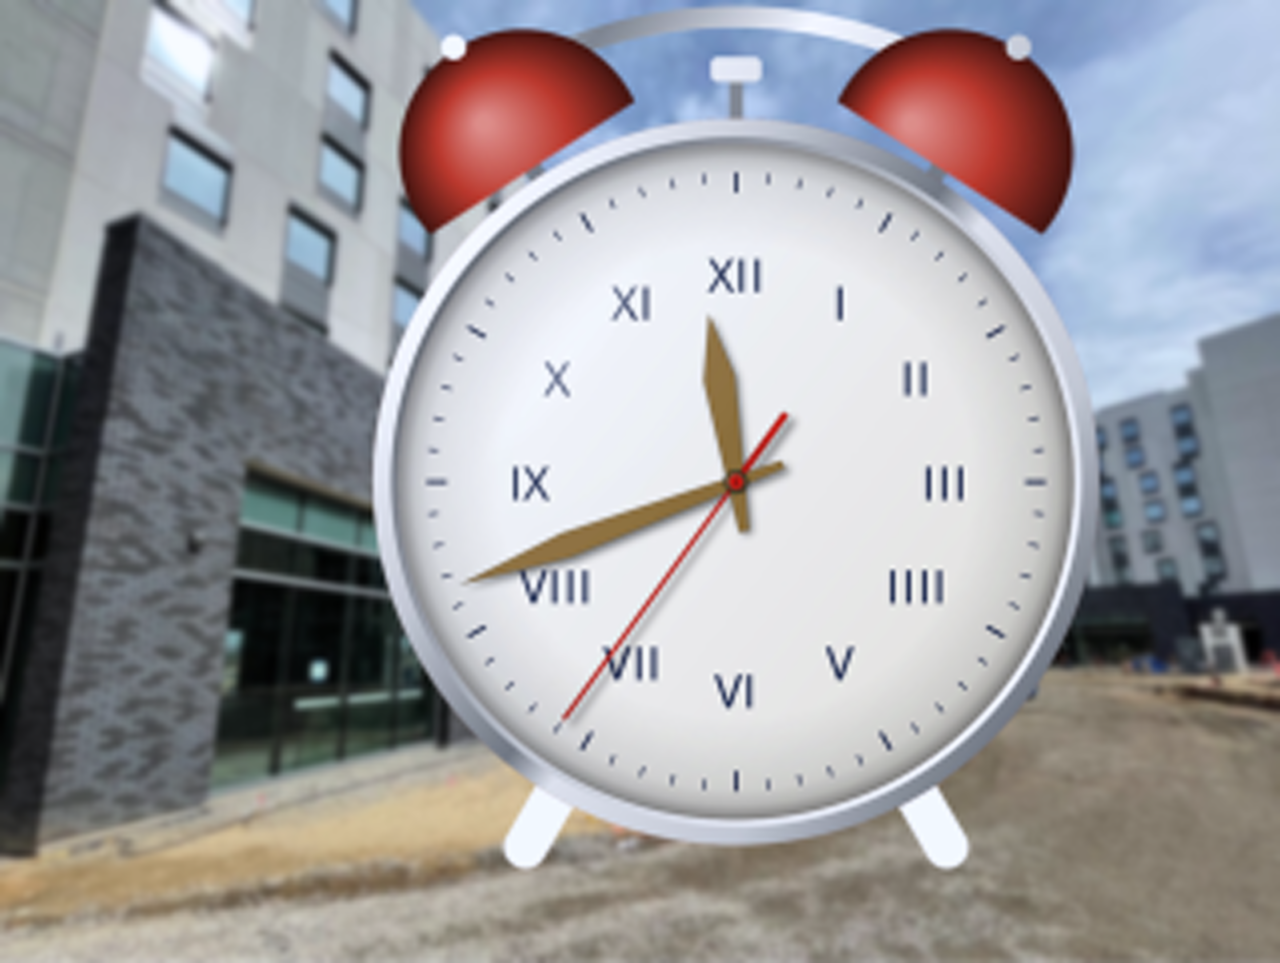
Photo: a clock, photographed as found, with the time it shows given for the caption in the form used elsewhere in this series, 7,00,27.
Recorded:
11,41,36
